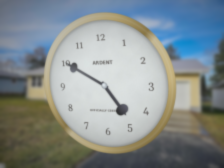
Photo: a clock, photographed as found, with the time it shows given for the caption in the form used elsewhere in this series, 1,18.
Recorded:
4,50
